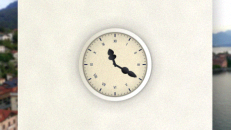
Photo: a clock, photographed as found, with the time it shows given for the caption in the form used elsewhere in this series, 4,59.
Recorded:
11,20
